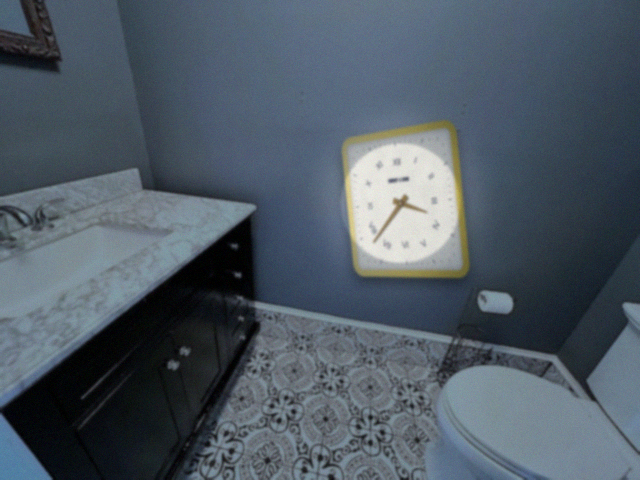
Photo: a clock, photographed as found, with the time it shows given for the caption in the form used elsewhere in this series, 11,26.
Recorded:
3,38
